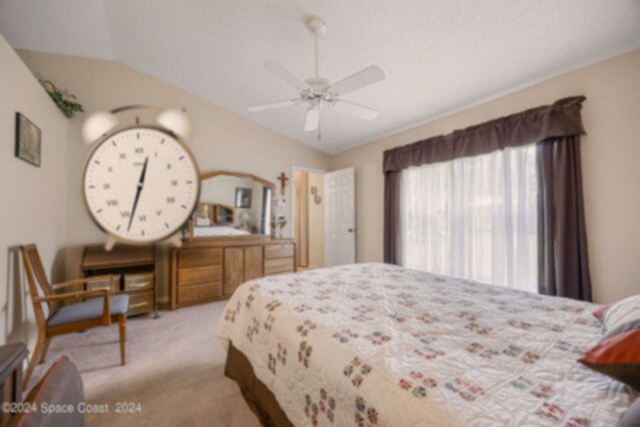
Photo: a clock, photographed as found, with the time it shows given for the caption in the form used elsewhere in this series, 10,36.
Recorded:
12,33
